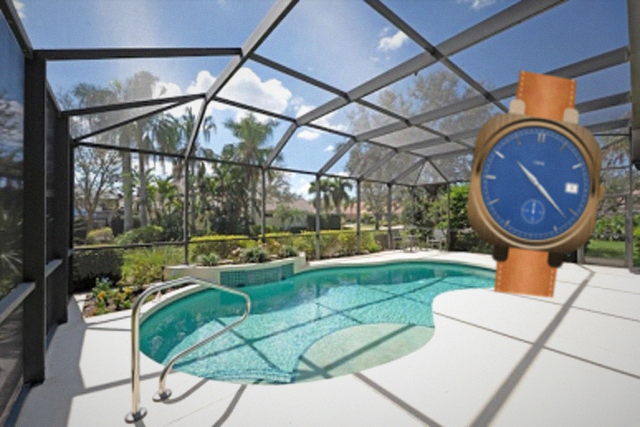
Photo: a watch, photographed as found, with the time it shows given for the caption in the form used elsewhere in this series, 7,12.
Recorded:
10,22
